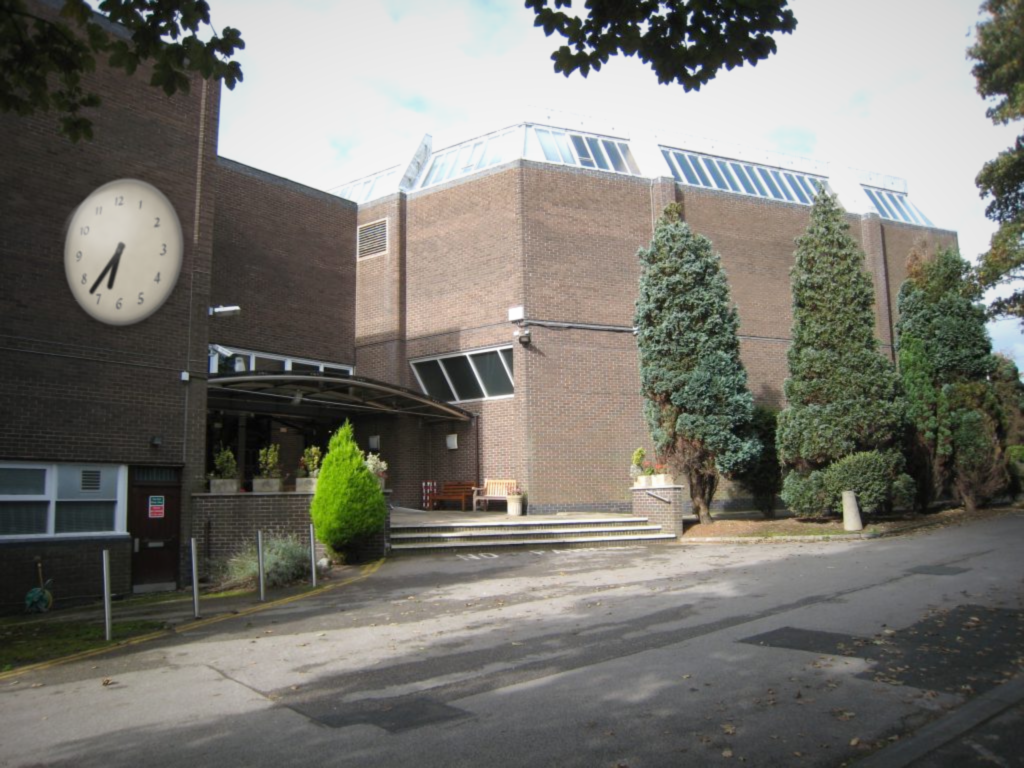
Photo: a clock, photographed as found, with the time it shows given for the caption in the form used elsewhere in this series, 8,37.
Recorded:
6,37
